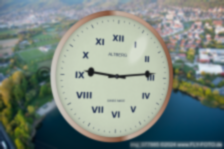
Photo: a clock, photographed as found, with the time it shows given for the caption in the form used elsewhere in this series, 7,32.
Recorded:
9,14
